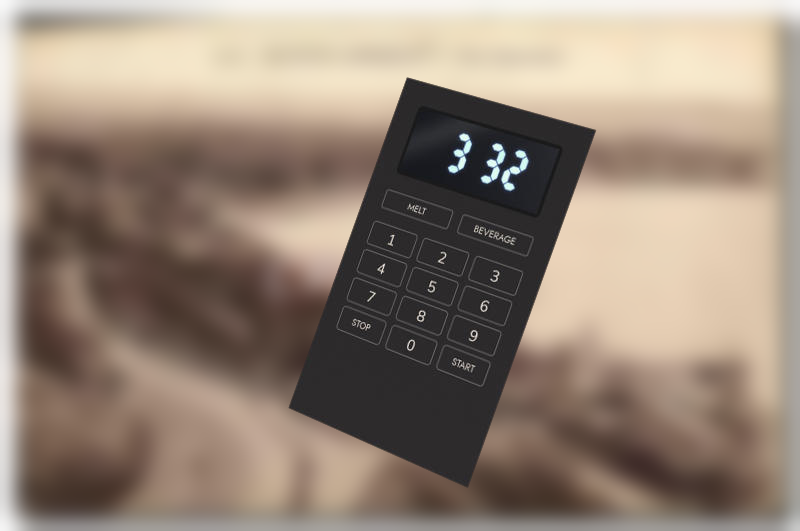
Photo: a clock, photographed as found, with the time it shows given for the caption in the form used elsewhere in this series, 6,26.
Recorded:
3,32
